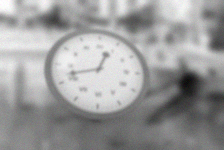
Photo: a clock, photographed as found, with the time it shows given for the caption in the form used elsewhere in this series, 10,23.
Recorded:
12,42
